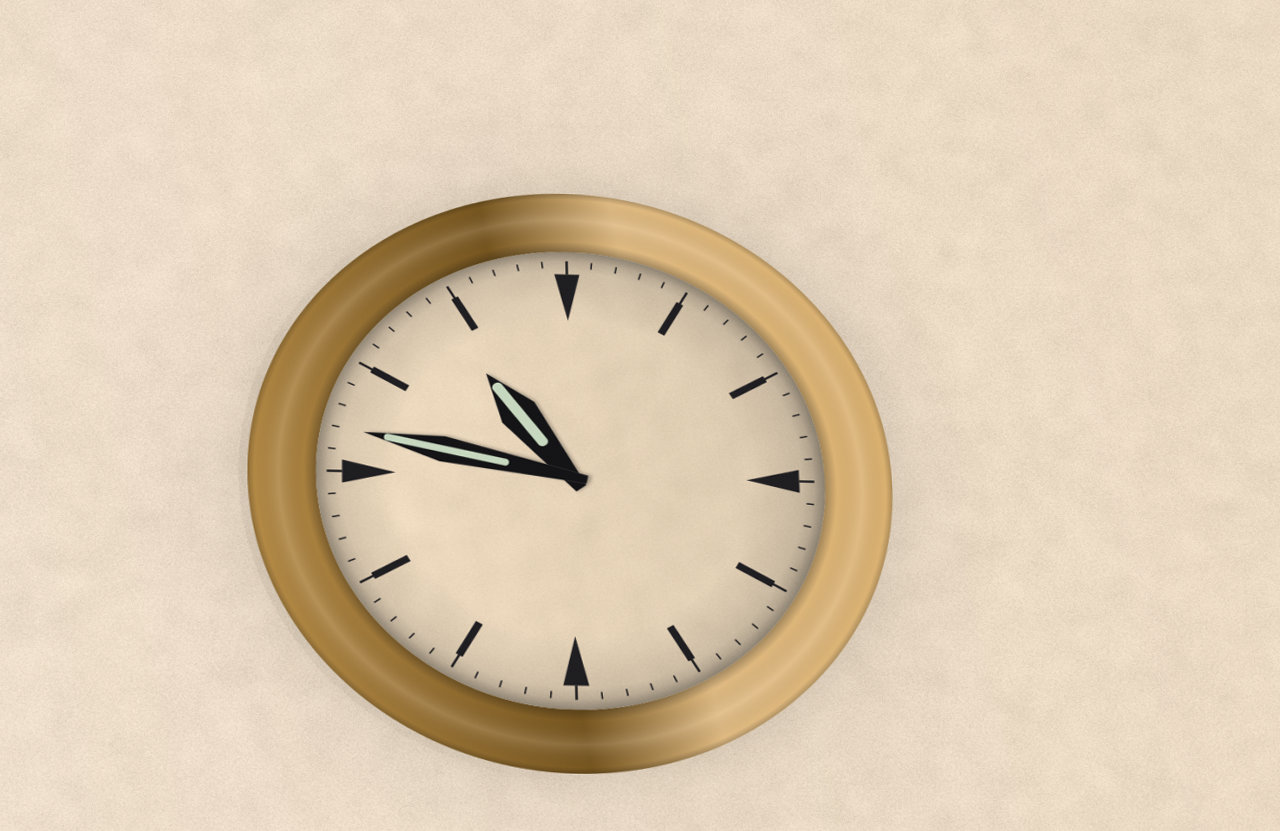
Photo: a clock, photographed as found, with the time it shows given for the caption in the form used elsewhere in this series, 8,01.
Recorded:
10,47
